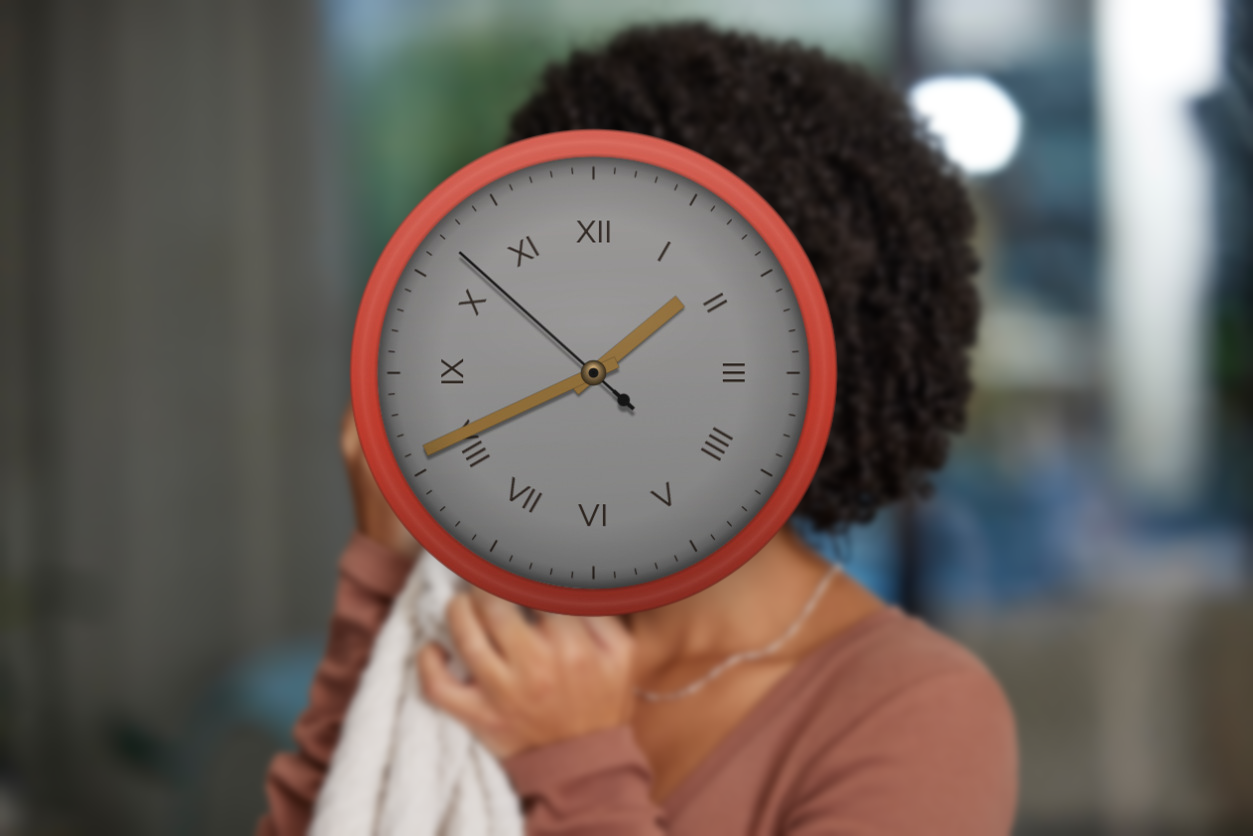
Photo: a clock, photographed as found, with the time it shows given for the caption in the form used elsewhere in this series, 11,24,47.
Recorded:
1,40,52
